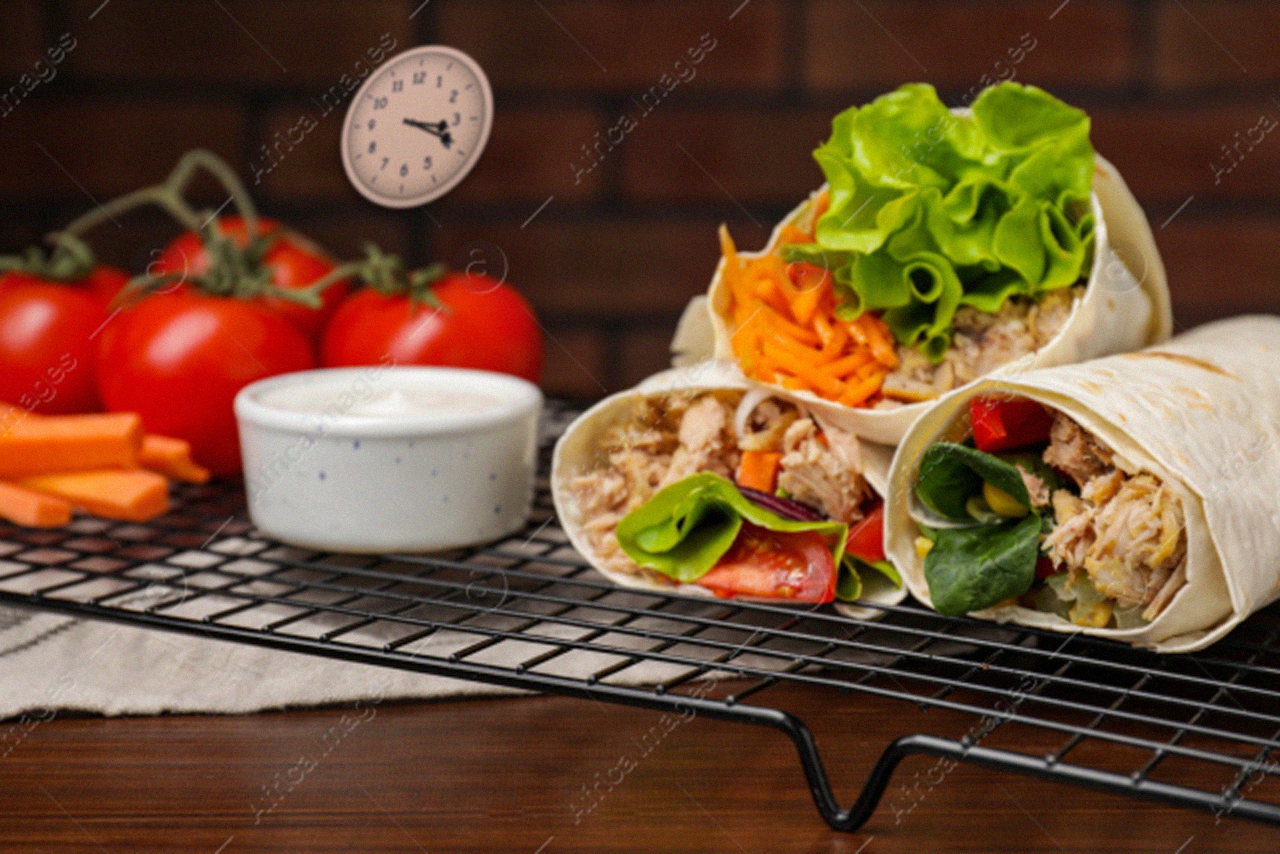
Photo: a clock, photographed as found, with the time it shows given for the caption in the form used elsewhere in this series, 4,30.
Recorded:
3,19
